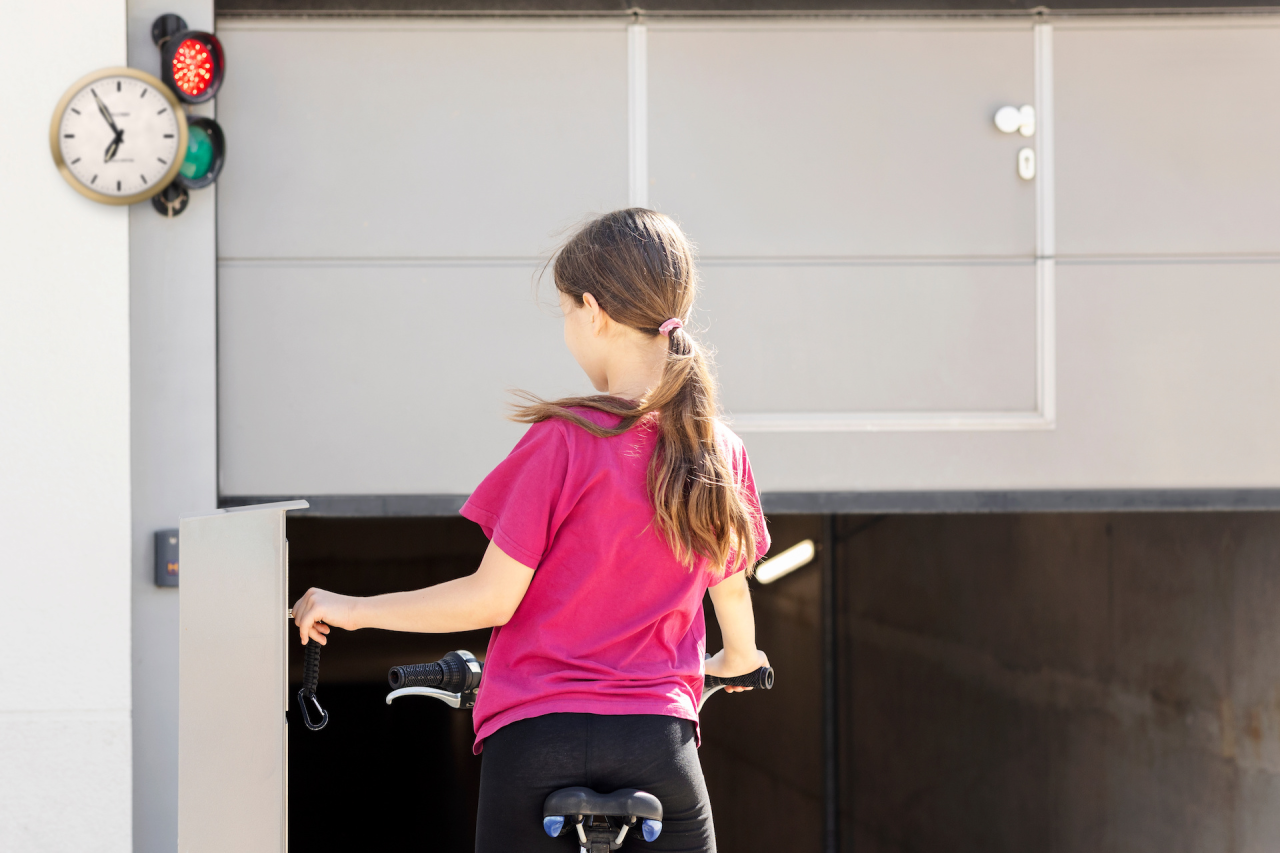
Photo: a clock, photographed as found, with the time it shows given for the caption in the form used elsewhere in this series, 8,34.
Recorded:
6,55
